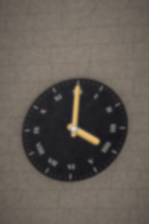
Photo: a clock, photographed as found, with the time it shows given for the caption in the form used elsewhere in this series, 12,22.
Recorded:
4,00
